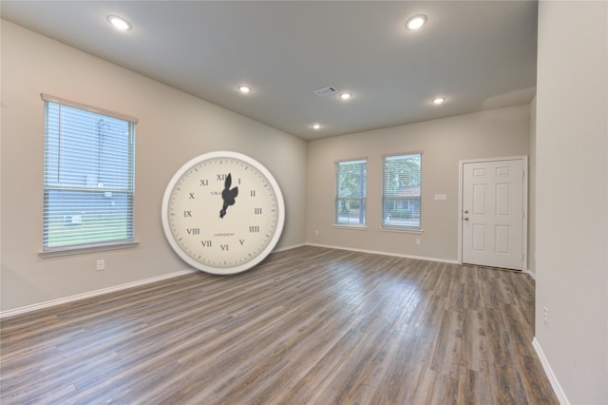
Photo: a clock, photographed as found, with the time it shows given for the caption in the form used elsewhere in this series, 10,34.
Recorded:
1,02
